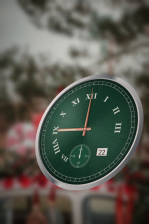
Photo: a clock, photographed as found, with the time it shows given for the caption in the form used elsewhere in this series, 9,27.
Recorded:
9,00
